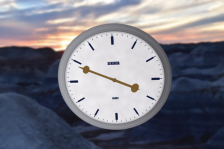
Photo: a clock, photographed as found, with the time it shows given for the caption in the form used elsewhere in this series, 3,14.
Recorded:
3,49
